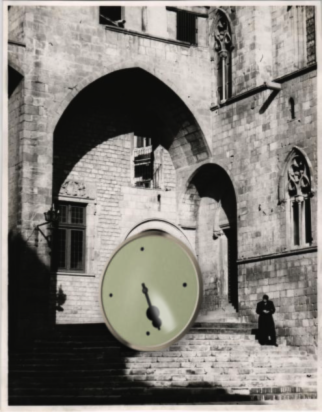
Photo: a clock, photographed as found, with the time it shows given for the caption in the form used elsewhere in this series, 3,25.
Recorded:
5,27
